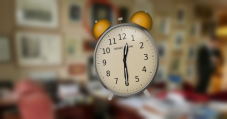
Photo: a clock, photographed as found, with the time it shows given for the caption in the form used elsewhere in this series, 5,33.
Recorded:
12,30
